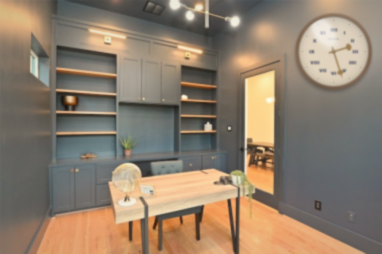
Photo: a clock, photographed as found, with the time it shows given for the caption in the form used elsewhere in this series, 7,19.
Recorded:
2,27
